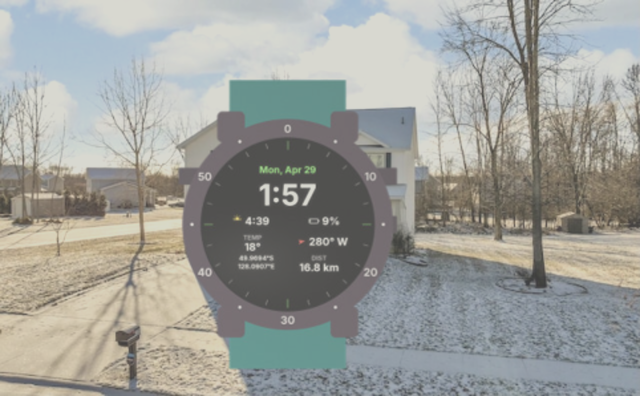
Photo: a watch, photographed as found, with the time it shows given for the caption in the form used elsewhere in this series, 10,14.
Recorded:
1,57
